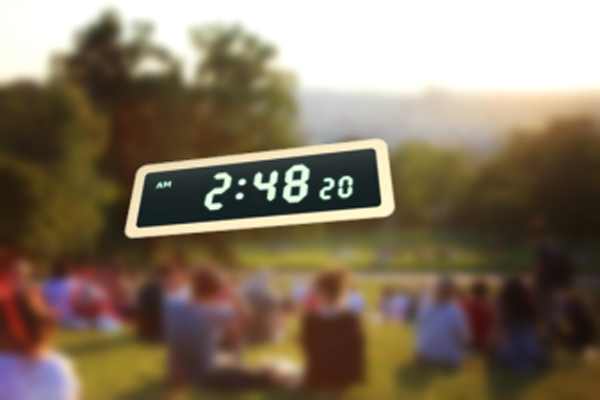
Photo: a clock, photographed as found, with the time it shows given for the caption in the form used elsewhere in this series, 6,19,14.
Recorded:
2,48,20
